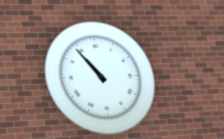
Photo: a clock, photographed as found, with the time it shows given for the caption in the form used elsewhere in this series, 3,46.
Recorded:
10,54
